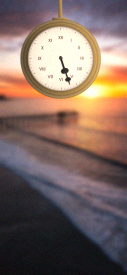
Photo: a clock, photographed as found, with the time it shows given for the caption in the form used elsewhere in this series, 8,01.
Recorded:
5,27
